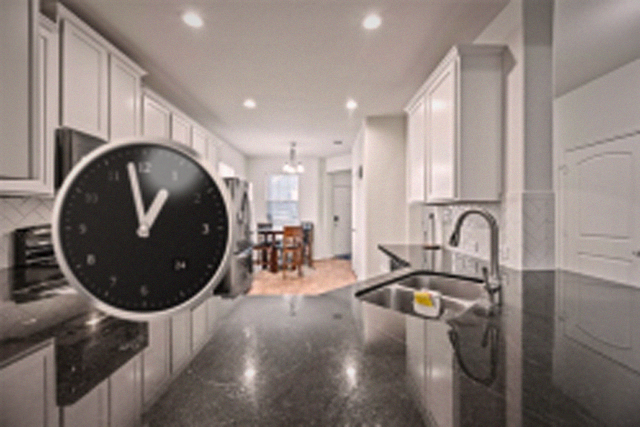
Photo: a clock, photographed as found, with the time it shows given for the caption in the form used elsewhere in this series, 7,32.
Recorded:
12,58
